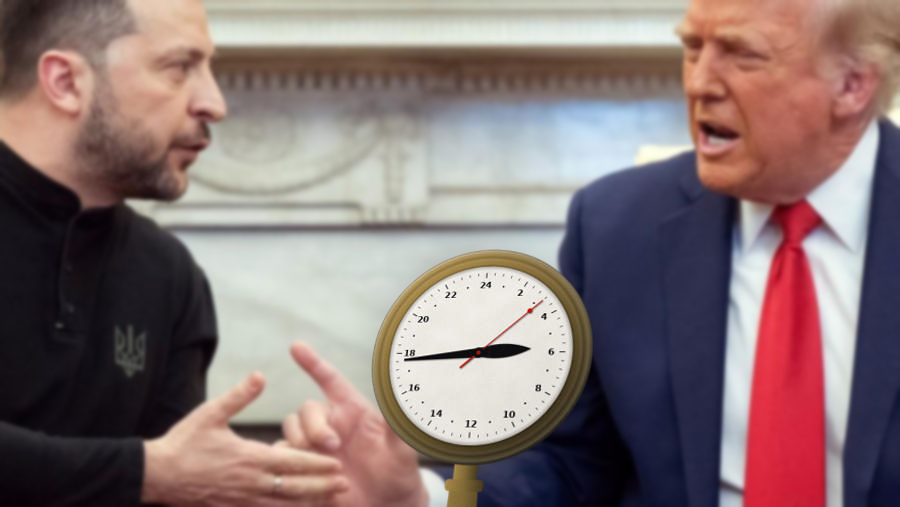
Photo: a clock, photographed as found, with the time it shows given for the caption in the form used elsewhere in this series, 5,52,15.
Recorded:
5,44,08
